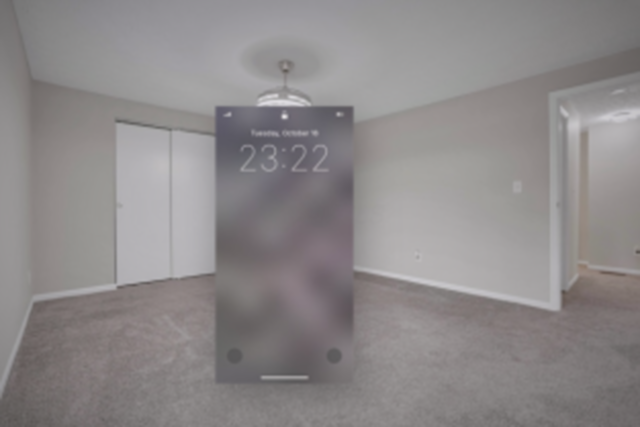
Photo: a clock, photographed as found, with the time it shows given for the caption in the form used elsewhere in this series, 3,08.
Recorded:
23,22
